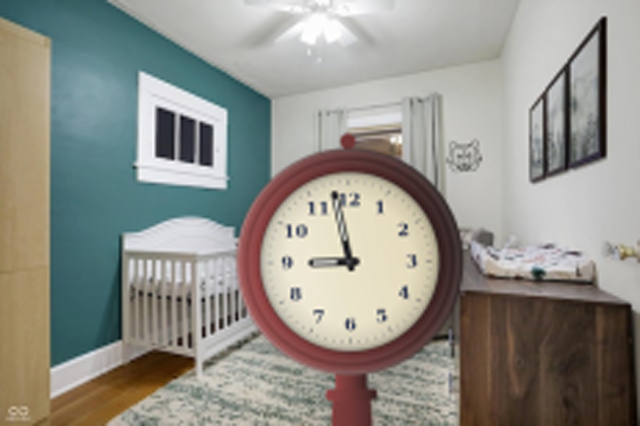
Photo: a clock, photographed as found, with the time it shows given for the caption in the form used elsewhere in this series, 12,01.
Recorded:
8,58
